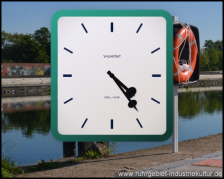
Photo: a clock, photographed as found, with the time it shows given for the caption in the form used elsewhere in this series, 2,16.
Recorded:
4,24
